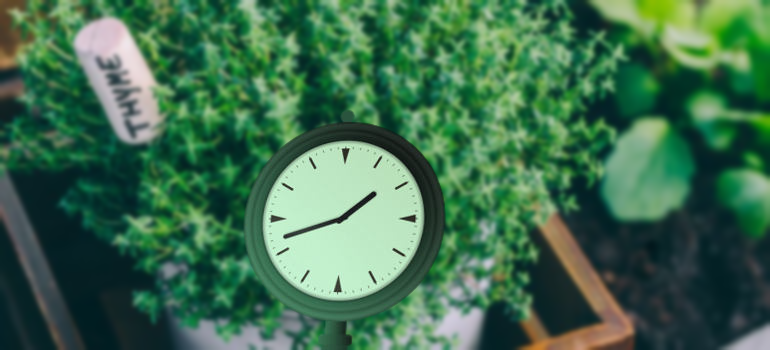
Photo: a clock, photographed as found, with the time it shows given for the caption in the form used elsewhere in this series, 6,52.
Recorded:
1,42
